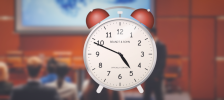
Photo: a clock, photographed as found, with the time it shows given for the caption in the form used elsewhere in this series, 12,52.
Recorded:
4,49
